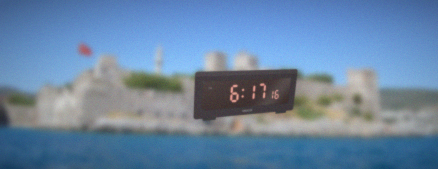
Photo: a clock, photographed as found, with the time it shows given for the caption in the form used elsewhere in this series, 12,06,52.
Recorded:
6,17,16
